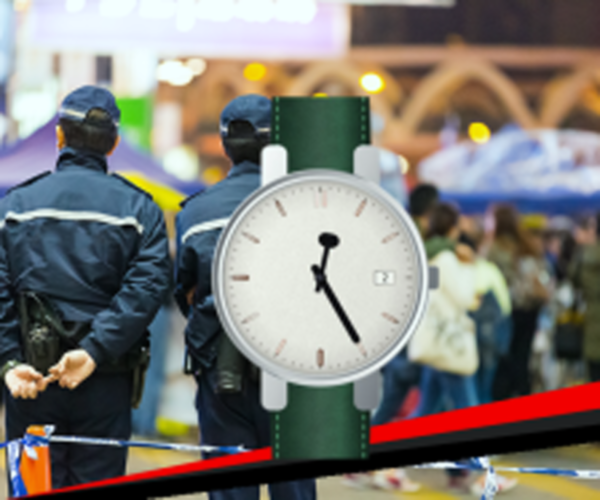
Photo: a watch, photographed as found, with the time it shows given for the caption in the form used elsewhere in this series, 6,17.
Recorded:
12,25
